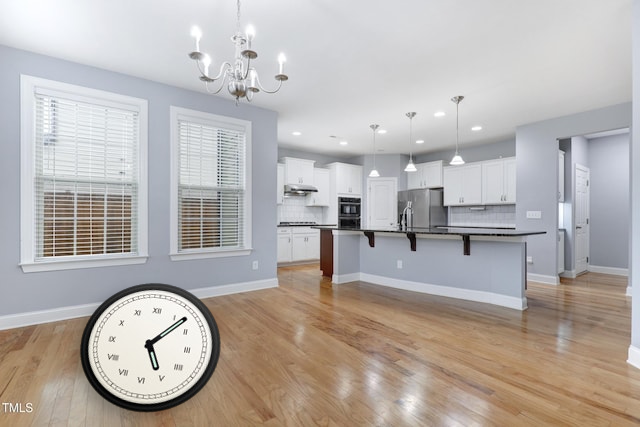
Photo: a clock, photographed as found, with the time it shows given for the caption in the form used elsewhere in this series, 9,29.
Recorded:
5,07
